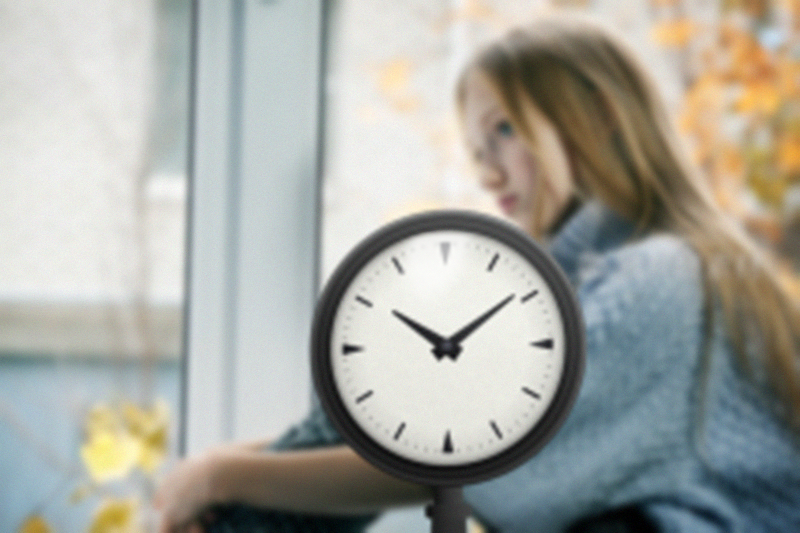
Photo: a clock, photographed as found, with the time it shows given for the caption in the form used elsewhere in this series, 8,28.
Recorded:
10,09
